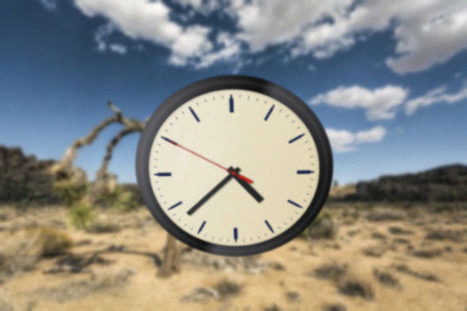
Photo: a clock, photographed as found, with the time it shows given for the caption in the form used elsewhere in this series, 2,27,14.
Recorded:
4,37,50
